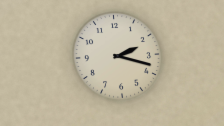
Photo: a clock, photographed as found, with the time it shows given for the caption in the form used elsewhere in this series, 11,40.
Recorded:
2,18
